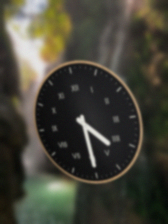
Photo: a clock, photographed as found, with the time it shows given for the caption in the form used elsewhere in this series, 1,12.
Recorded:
4,30
